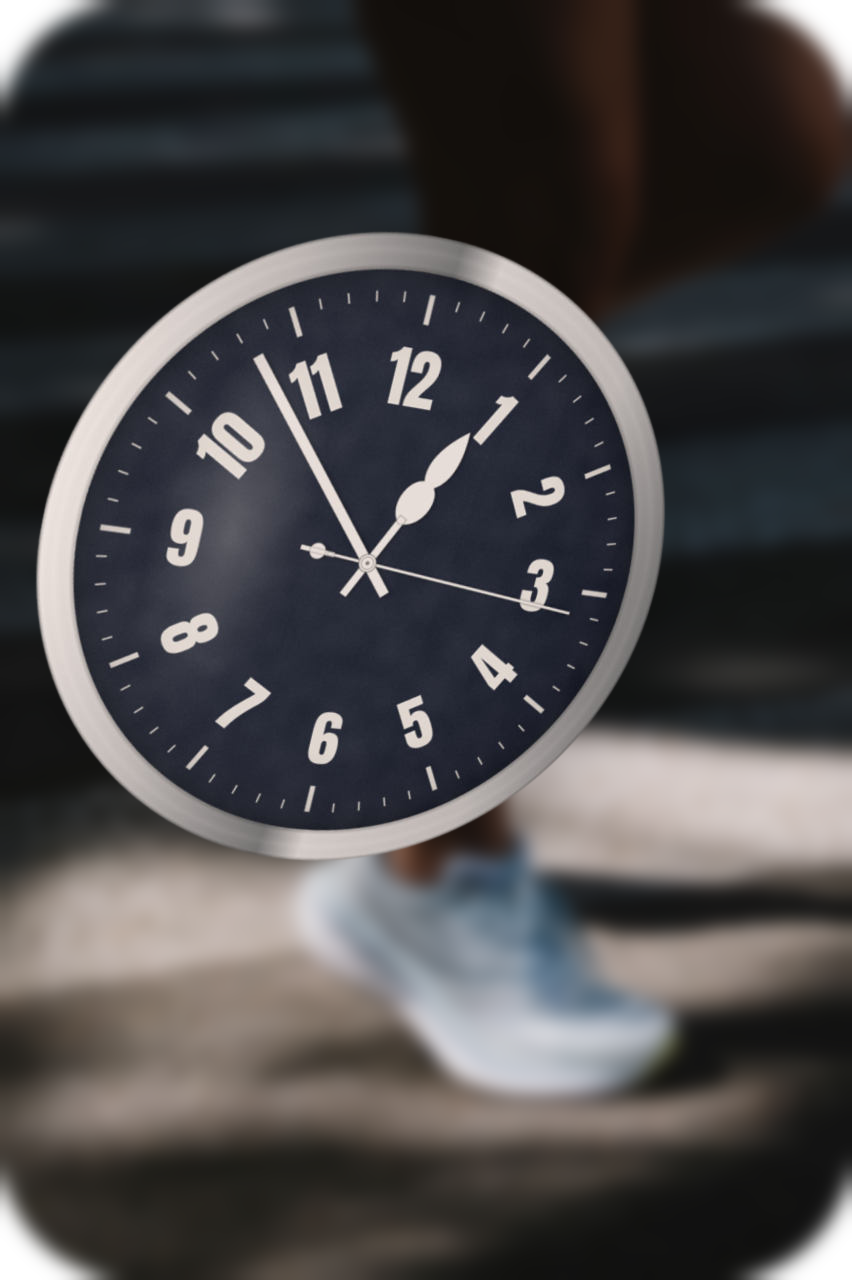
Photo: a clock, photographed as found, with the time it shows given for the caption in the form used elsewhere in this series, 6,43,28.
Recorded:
12,53,16
